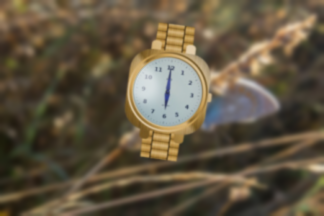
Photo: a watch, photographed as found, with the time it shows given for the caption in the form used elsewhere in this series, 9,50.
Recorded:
6,00
